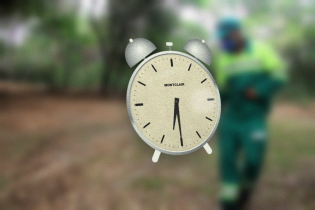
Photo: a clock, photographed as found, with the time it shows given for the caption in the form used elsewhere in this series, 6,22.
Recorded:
6,30
